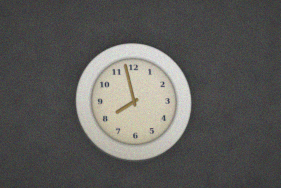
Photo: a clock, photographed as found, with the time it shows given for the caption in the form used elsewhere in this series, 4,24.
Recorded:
7,58
